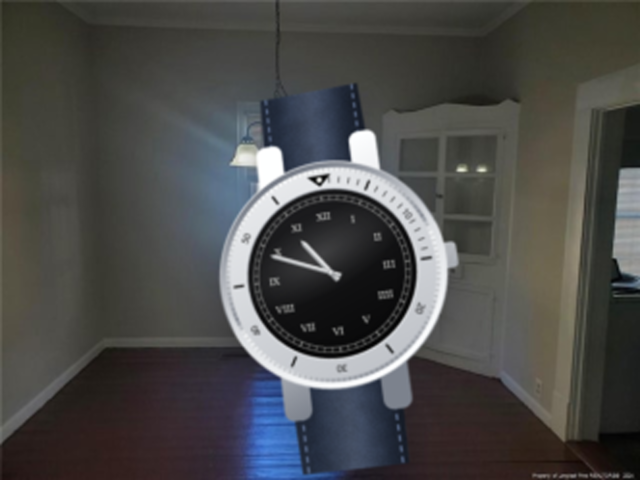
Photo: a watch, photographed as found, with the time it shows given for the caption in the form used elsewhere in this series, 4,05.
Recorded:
10,49
